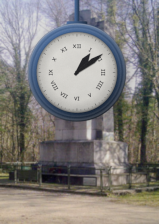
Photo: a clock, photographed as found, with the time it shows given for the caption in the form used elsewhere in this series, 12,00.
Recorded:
1,09
